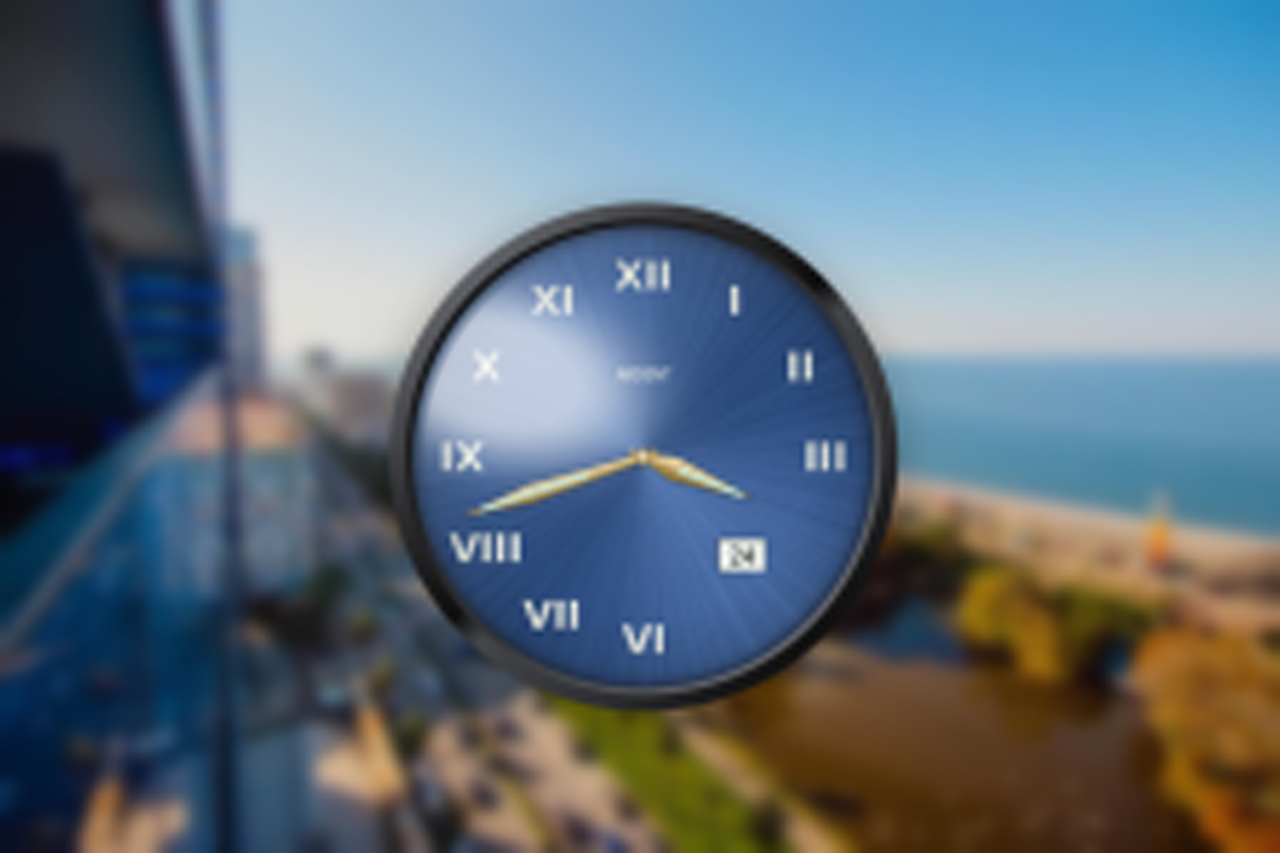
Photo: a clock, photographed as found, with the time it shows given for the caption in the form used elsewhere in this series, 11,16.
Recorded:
3,42
